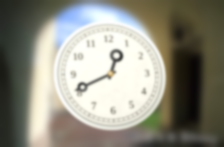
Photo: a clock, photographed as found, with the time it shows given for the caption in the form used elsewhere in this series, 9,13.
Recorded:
12,41
